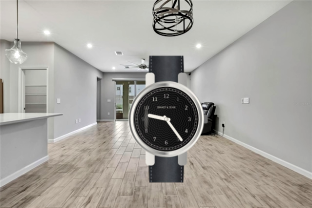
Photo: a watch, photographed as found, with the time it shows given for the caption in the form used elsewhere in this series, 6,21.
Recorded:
9,24
